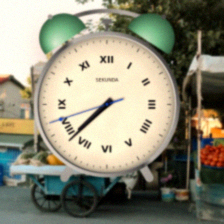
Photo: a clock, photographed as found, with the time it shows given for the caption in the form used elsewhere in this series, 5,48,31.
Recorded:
7,37,42
